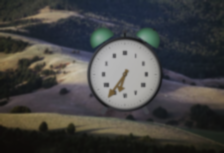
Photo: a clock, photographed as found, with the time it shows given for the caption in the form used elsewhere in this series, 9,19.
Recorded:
6,36
